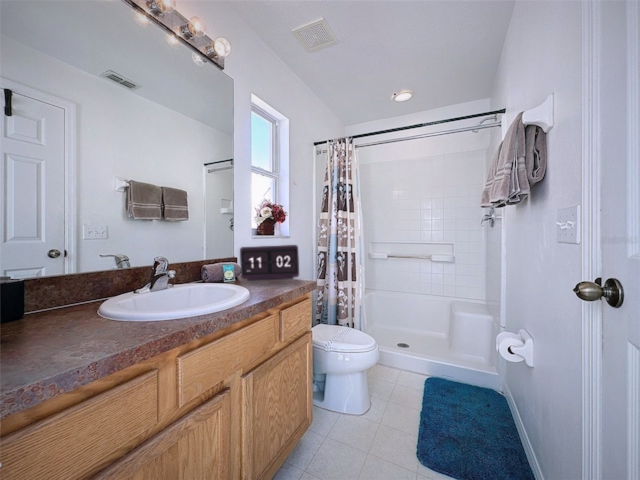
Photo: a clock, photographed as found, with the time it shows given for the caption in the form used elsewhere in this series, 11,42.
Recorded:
11,02
